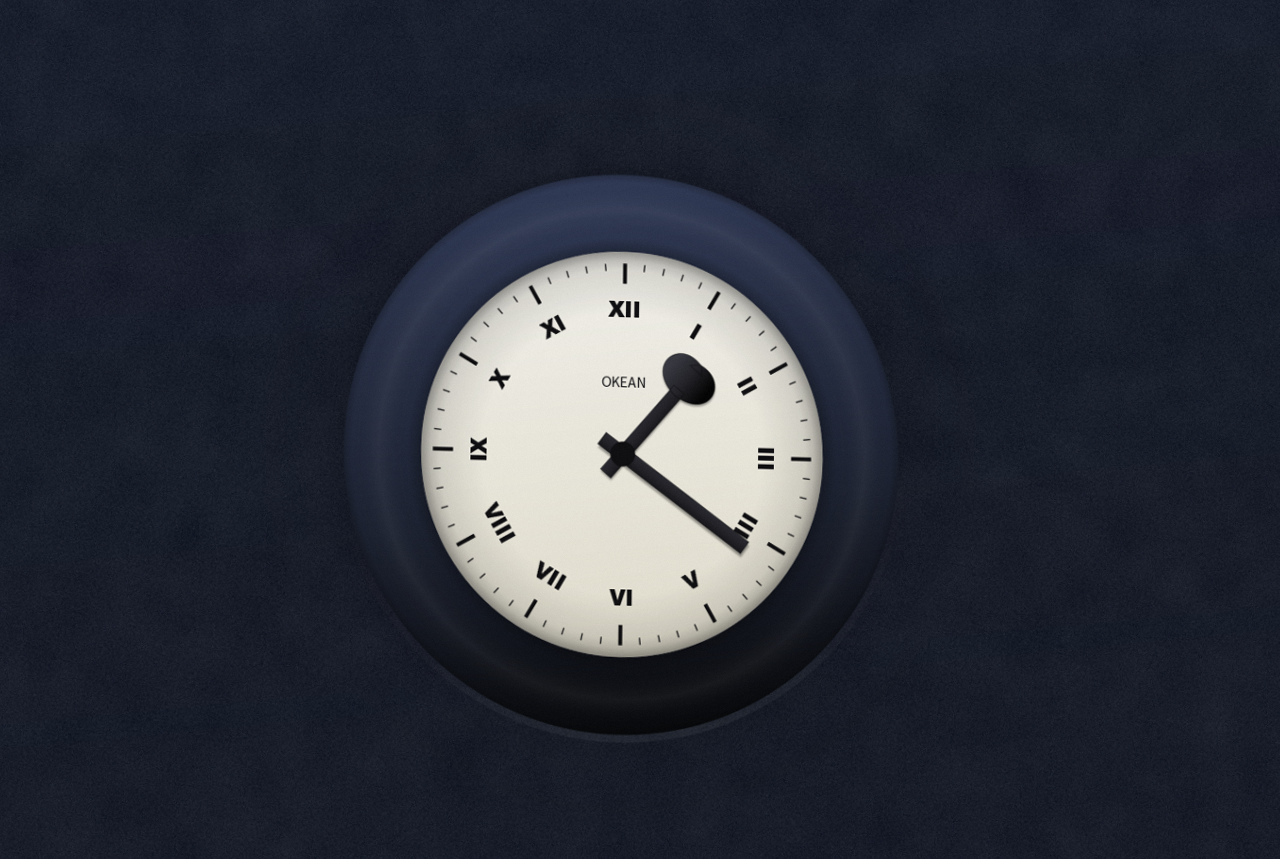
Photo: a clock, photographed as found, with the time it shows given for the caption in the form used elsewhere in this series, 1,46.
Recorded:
1,21
